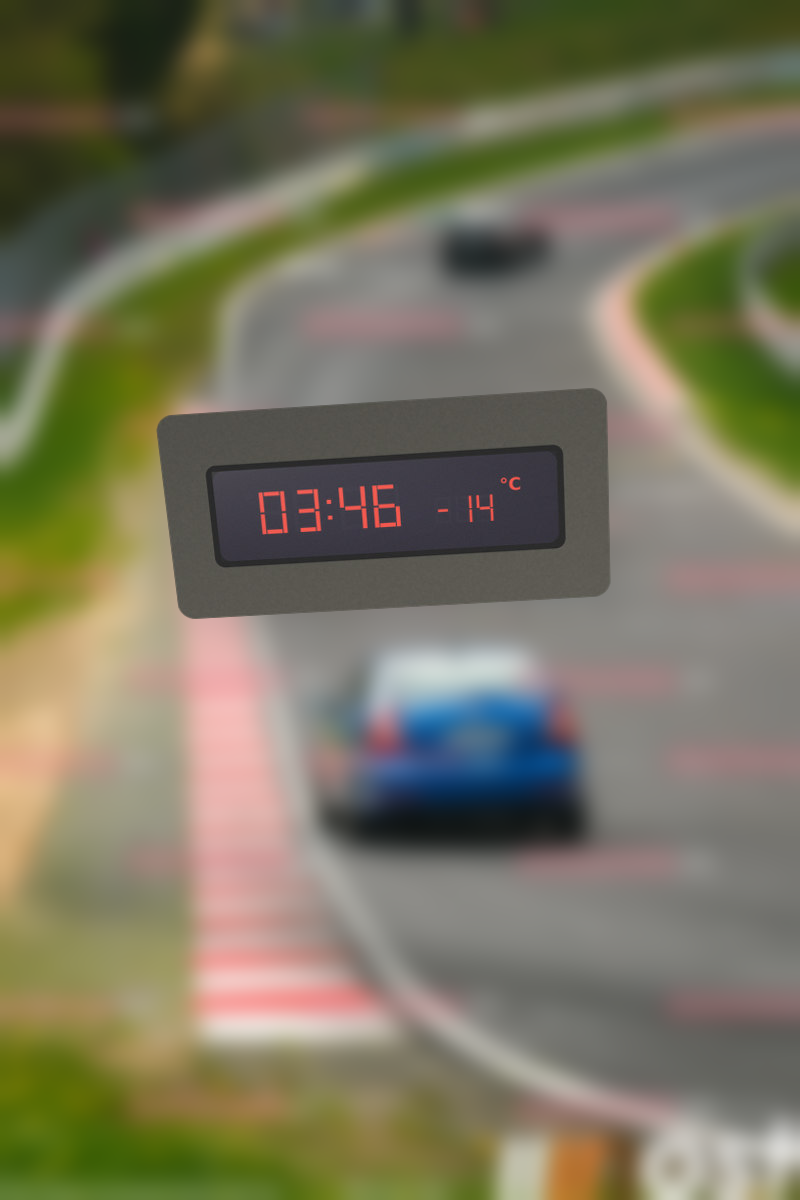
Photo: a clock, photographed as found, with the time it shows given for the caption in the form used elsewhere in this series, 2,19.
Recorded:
3,46
